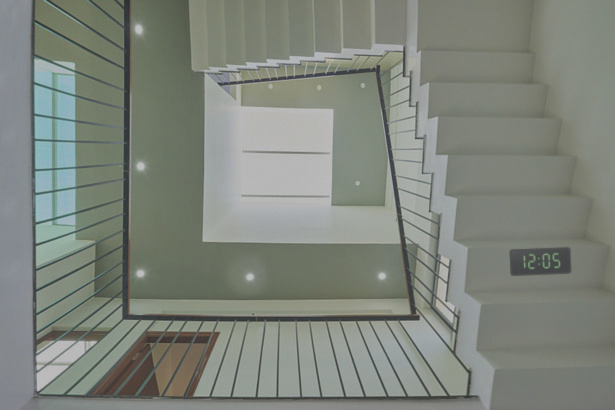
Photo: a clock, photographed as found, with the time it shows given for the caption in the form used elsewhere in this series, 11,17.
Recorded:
12,05
